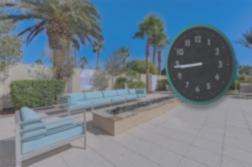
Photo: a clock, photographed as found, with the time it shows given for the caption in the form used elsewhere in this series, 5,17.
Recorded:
8,44
